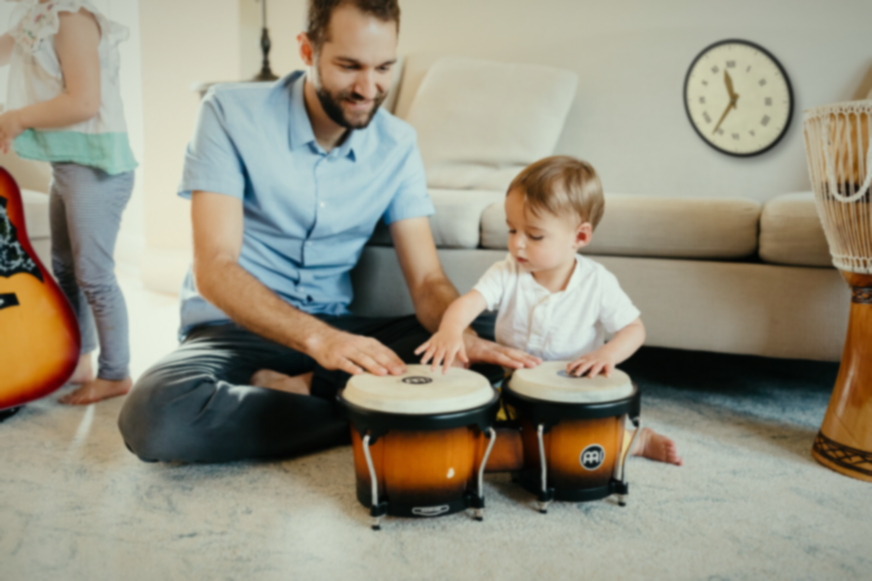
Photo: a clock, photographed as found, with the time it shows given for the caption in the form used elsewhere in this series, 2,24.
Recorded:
11,36
